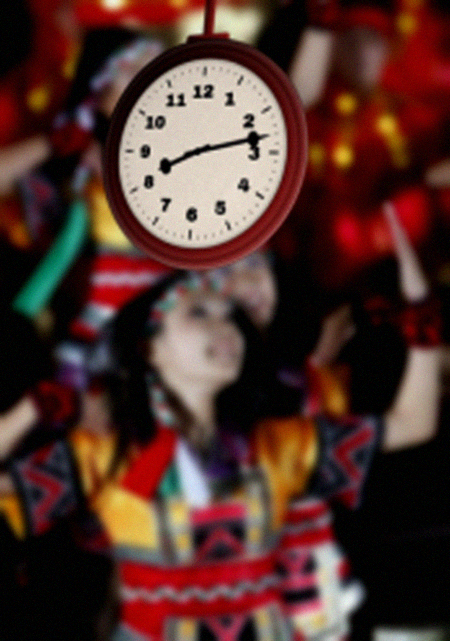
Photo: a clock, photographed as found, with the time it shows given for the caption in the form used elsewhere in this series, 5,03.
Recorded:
8,13
